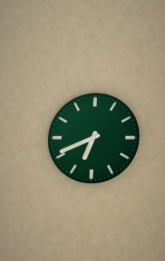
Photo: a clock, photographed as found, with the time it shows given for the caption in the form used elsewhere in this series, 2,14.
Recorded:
6,41
